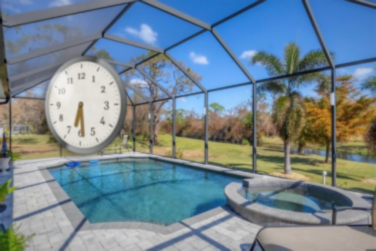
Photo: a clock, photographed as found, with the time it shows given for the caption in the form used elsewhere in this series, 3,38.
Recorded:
6,29
